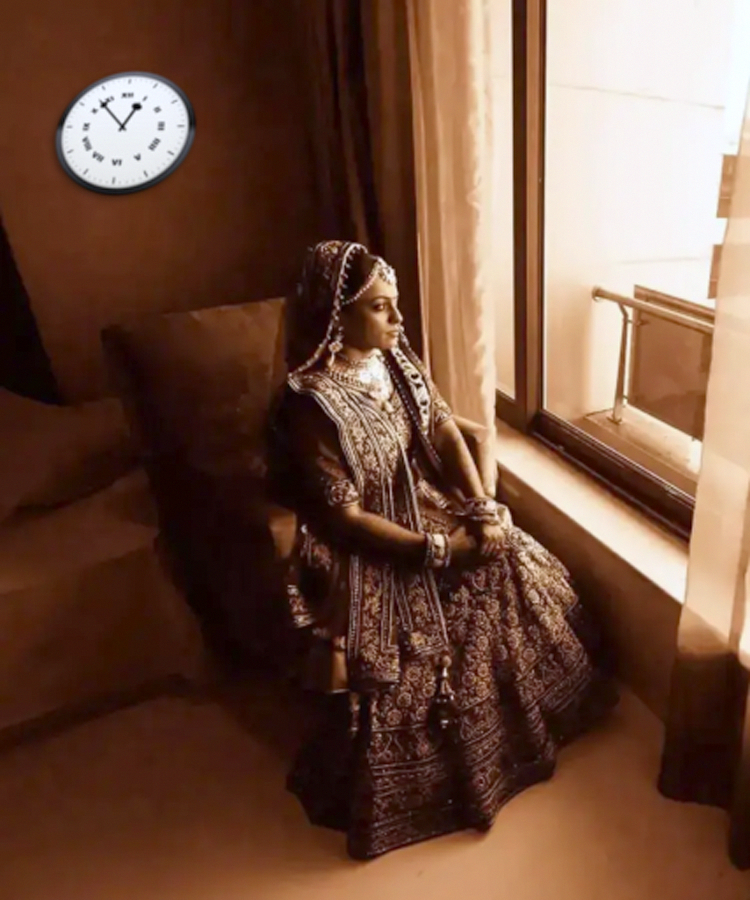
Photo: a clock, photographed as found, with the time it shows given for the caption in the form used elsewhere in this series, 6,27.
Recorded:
12,53
